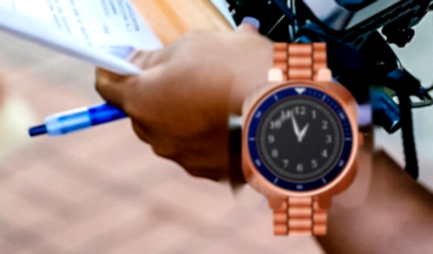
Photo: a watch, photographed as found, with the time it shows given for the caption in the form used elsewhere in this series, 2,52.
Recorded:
12,57
